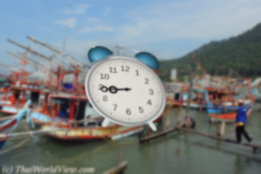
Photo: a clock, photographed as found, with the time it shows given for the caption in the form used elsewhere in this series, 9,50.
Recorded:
8,44
